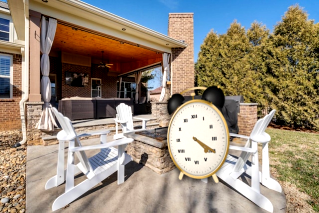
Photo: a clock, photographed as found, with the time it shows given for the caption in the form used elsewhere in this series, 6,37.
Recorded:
4,20
